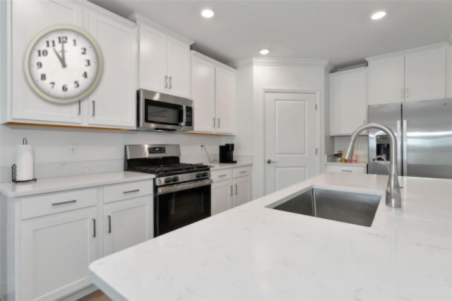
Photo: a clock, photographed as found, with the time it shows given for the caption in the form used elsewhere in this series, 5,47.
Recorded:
11,00
